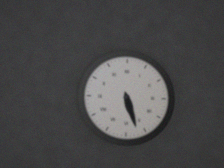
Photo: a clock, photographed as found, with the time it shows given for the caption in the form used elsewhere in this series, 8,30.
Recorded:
5,27
